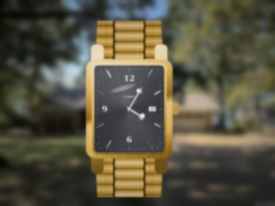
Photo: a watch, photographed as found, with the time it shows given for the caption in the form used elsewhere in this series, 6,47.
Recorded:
4,05
